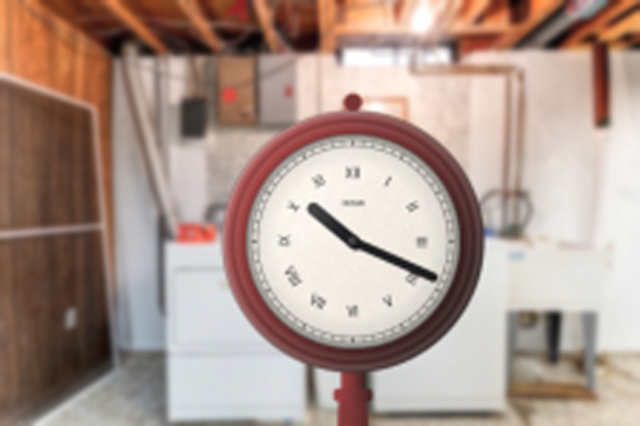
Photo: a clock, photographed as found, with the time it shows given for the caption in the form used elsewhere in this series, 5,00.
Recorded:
10,19
